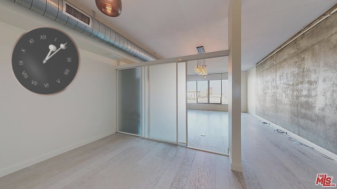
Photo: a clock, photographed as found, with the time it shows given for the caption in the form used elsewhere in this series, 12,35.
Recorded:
1,09
